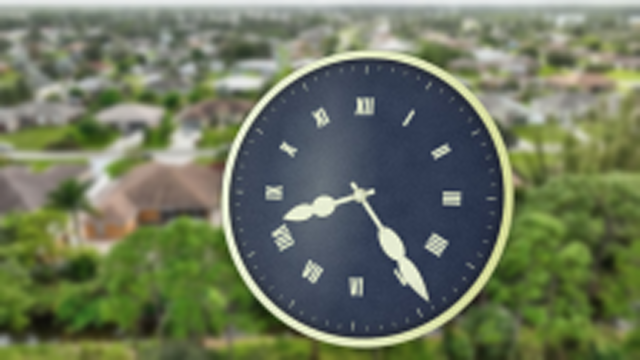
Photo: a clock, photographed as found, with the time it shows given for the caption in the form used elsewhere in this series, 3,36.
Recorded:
8,24
